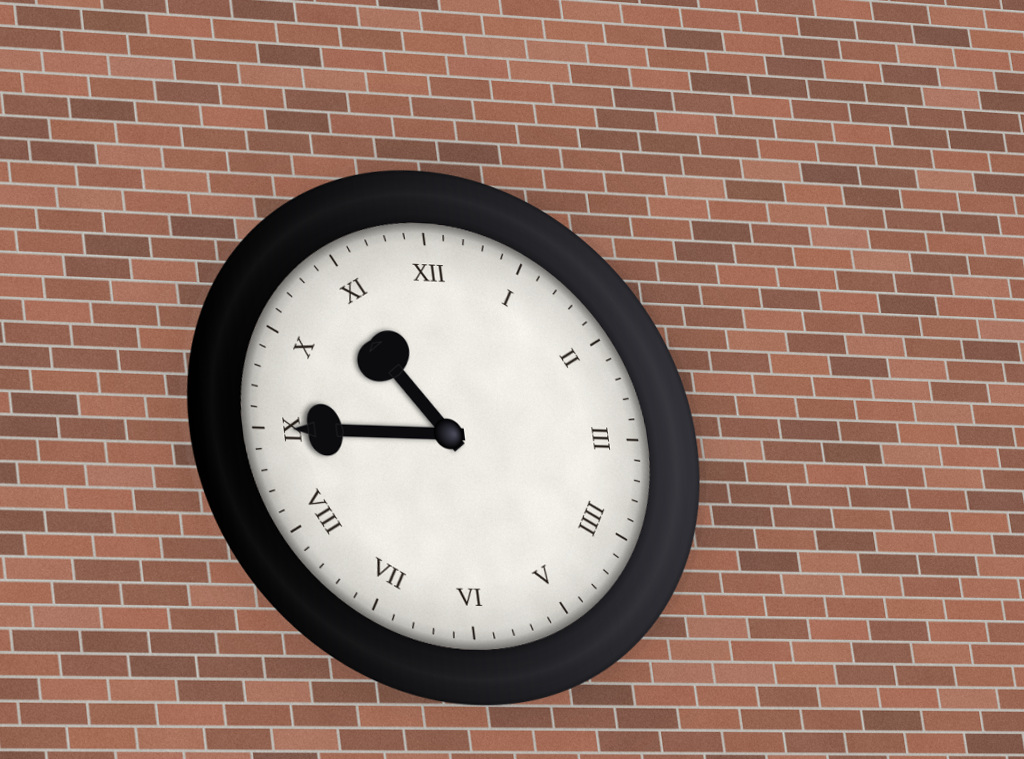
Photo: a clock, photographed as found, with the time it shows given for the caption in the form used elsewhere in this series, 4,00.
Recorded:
10,45
